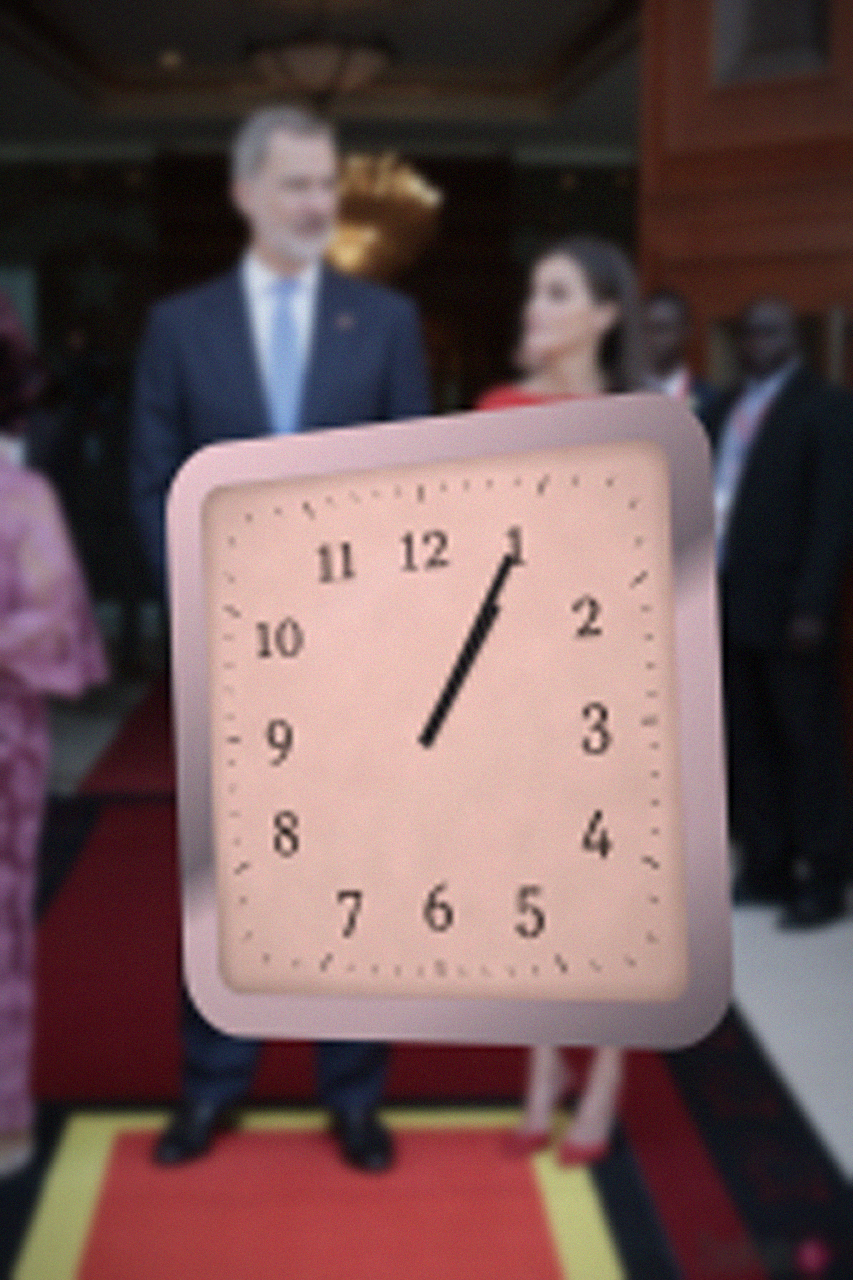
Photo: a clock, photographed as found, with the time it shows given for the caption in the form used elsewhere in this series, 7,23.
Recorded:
1,05
